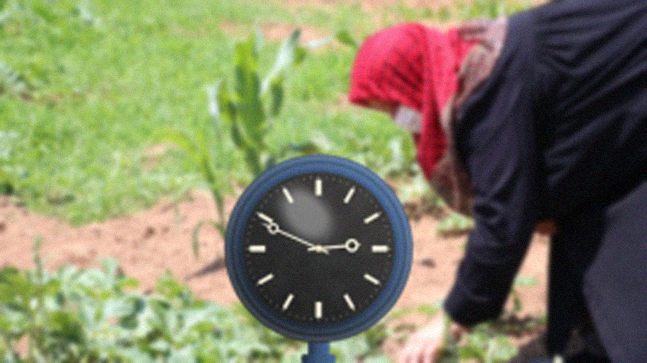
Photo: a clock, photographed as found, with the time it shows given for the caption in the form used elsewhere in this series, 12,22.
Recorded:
2,49
